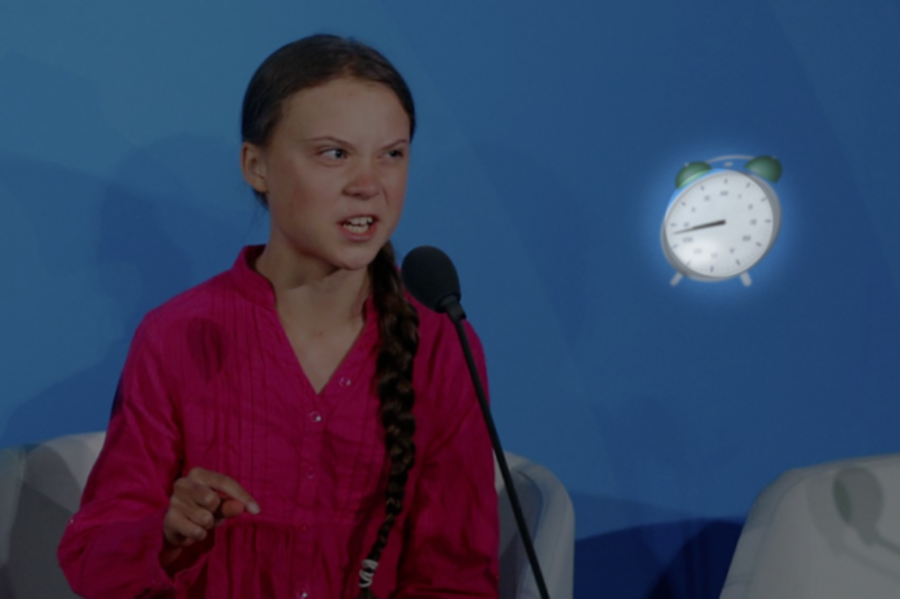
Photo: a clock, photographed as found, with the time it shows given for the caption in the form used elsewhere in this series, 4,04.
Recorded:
8,43
